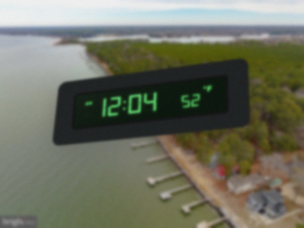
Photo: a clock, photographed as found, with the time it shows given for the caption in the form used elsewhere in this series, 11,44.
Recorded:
12,04
